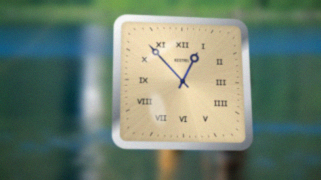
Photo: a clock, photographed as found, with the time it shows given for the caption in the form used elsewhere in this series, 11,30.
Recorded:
12,53
